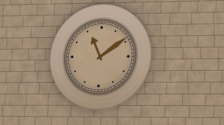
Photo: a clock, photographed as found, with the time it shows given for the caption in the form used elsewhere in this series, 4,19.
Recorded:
11,09
